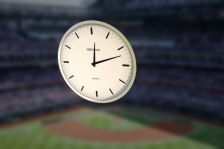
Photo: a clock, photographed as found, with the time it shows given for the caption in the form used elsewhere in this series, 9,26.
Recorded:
12,12
